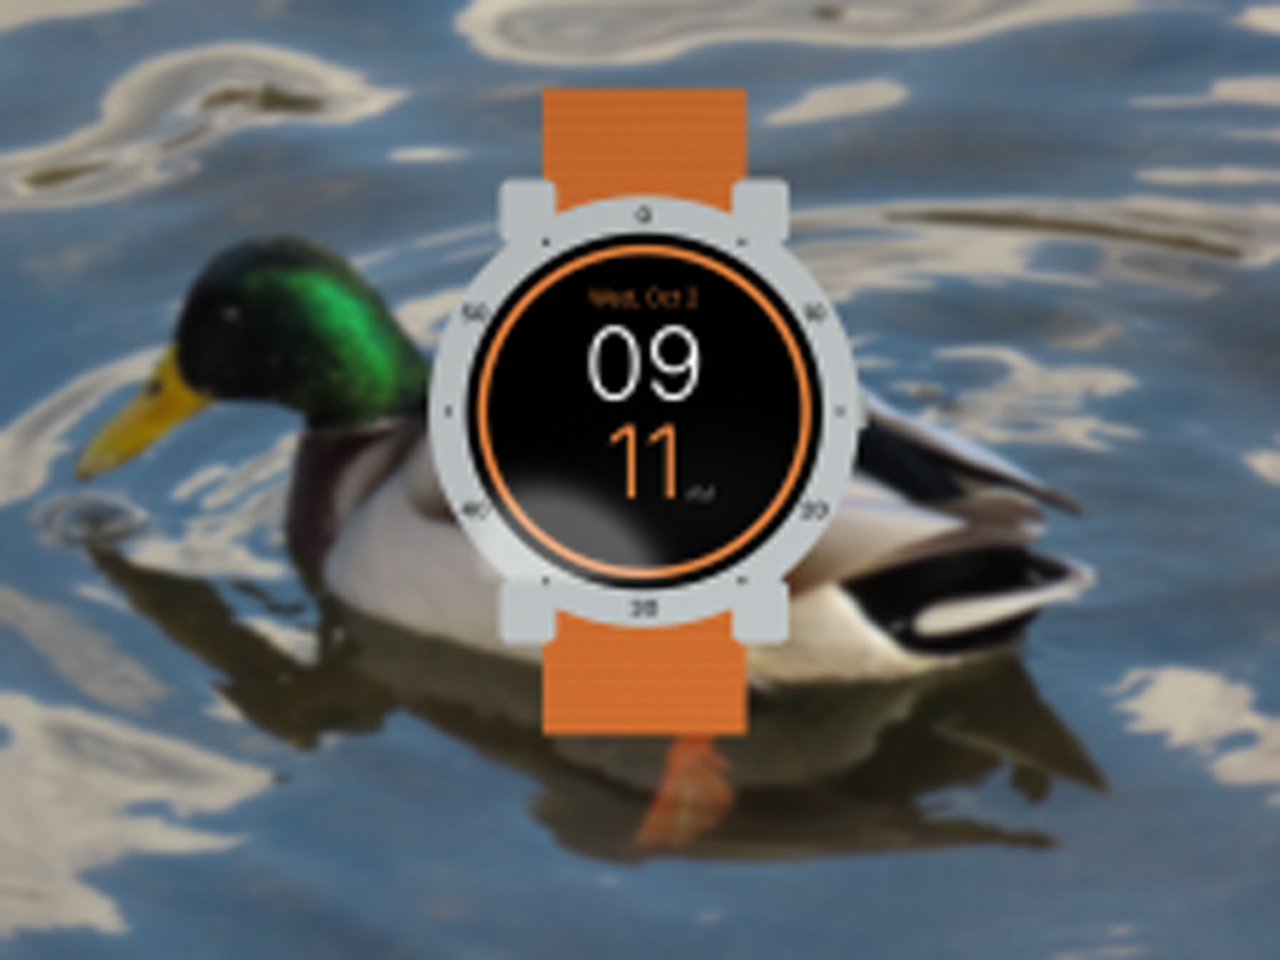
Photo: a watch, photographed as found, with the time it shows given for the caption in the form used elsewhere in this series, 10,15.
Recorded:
9,11
